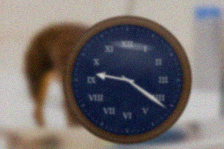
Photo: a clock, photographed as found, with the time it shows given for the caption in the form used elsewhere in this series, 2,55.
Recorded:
9,21
